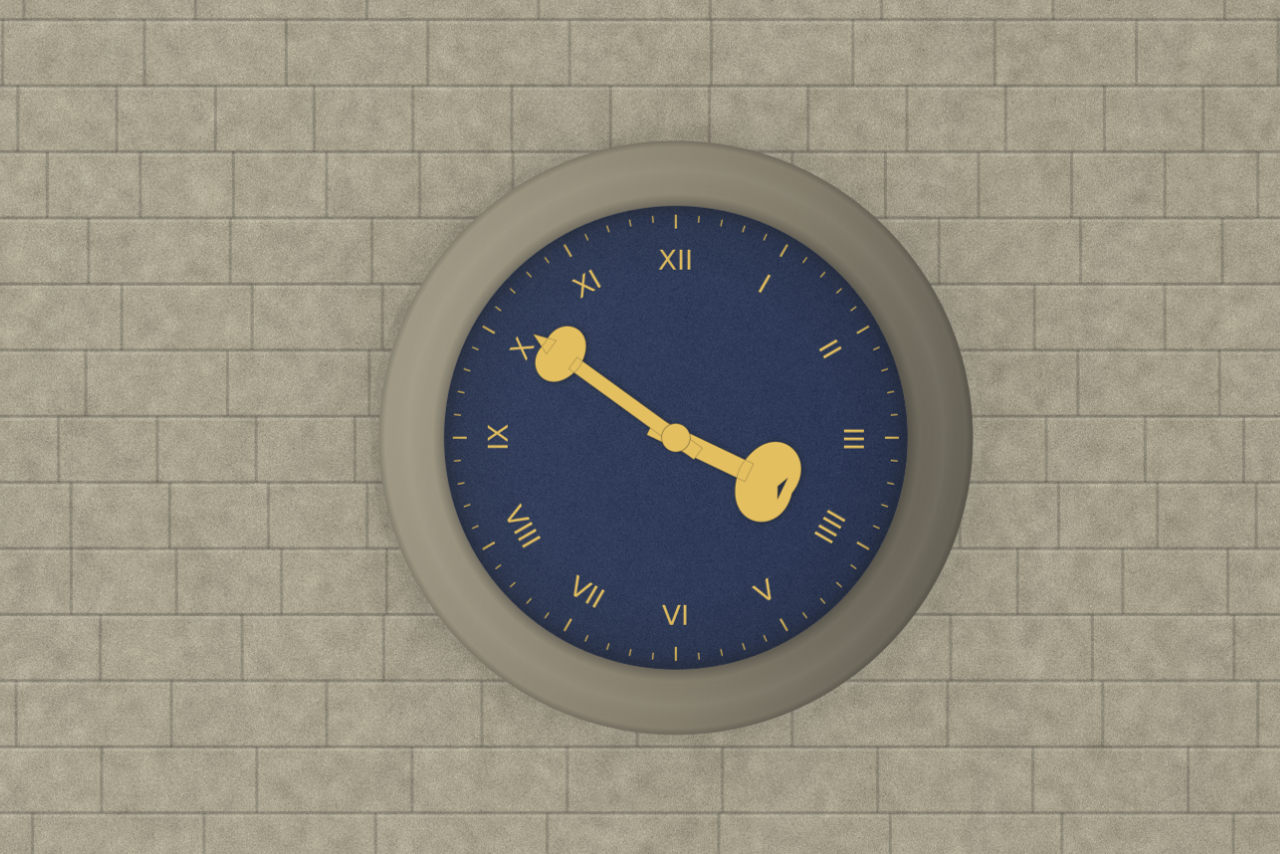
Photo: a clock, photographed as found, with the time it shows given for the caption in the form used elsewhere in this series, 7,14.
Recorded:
3,51
